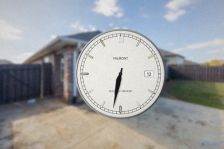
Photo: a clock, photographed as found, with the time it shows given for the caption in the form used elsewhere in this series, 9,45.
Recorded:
6,32
